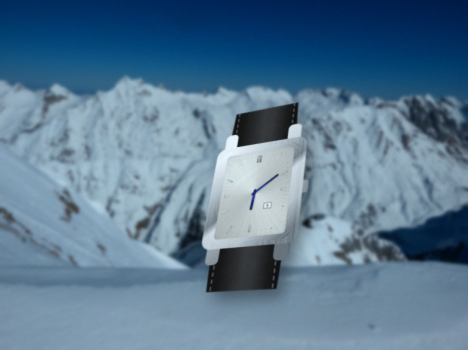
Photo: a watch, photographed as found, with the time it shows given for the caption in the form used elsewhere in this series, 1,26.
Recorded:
6,09
